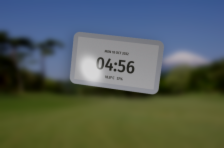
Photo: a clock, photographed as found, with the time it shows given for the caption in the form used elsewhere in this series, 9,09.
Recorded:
4,56
